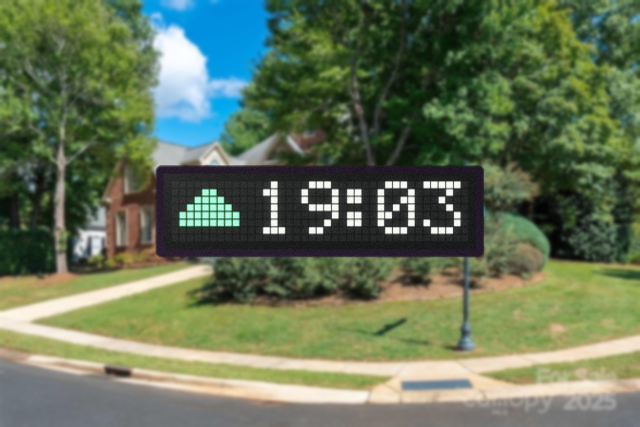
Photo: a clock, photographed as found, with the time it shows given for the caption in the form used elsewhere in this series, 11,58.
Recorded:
19,03
